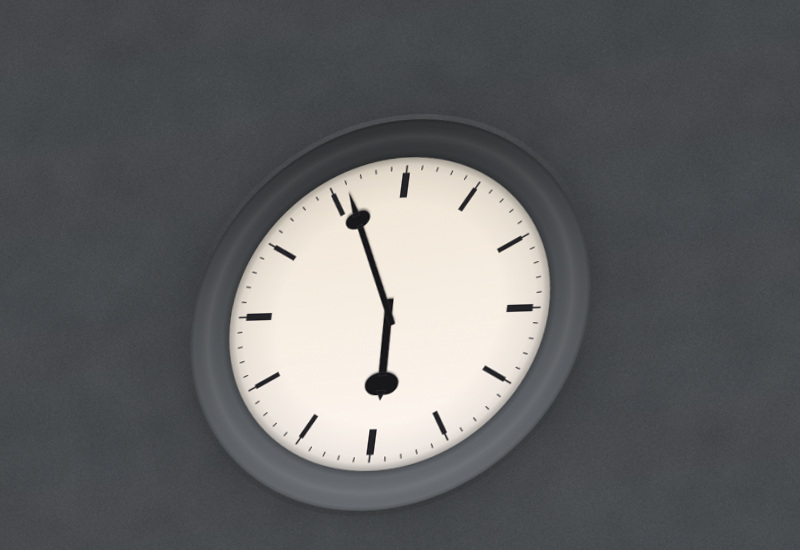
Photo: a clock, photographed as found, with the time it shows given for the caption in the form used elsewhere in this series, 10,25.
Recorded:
5,56
